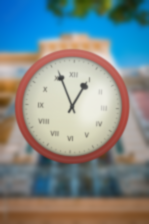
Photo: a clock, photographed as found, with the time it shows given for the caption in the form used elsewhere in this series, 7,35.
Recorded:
12,56
